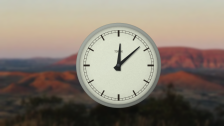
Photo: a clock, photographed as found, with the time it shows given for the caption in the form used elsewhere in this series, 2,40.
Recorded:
12,08
